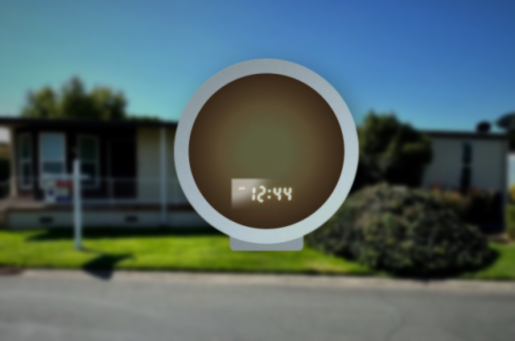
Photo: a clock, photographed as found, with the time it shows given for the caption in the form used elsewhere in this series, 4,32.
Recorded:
12,44
